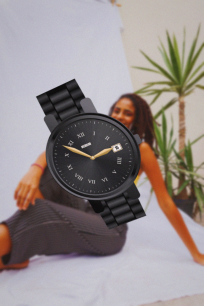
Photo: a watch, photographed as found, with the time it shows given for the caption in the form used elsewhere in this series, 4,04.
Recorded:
2,53
